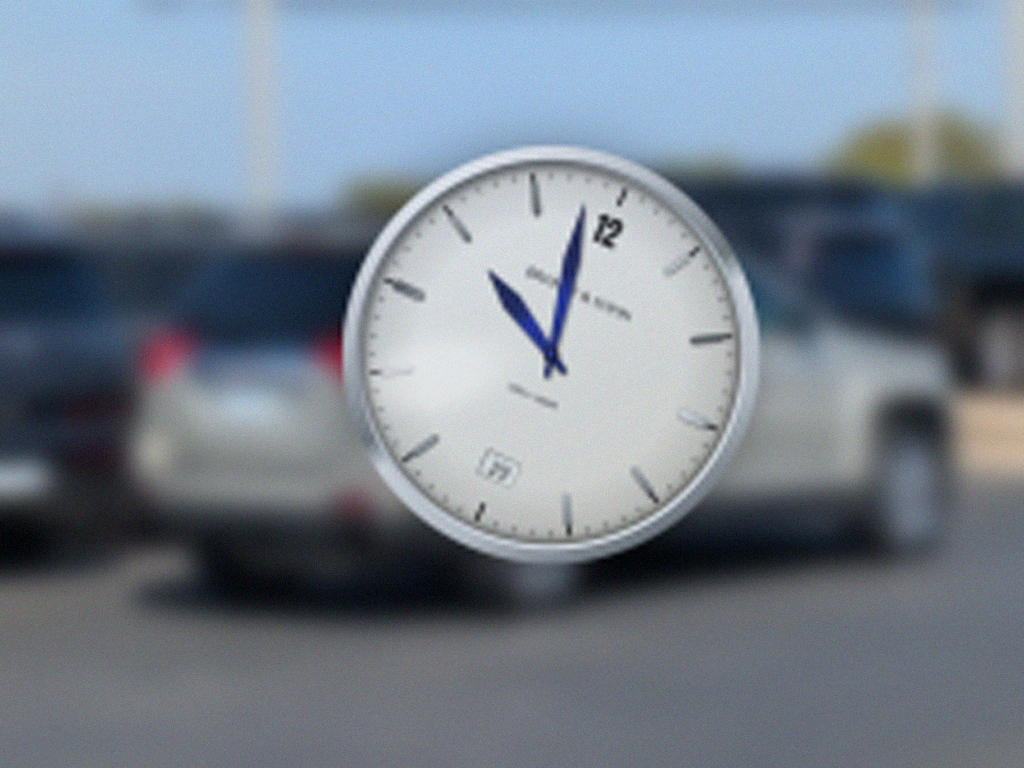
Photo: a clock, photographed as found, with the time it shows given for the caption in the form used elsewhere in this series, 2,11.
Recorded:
9,58
